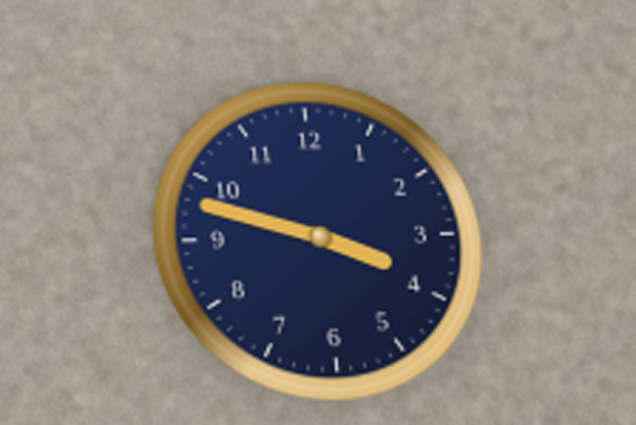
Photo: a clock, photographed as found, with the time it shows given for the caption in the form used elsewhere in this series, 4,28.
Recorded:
3,48
